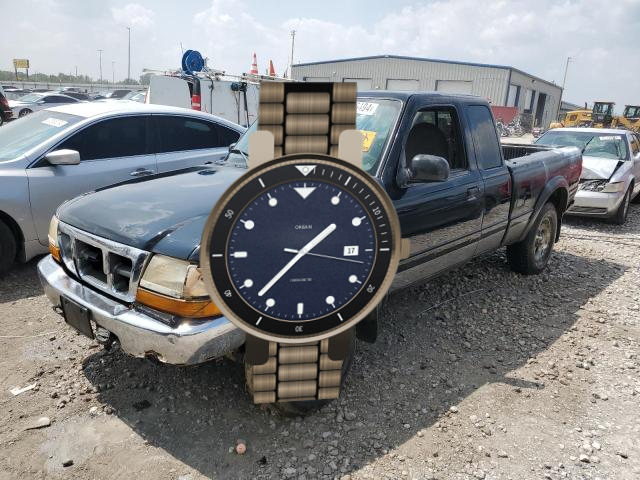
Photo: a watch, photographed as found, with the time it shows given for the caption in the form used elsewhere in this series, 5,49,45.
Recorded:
1,37,17
